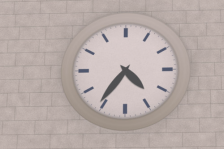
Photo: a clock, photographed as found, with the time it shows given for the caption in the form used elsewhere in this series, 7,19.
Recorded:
4,36
